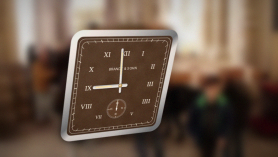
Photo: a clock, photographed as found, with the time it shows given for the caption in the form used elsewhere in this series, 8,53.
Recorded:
8,59
